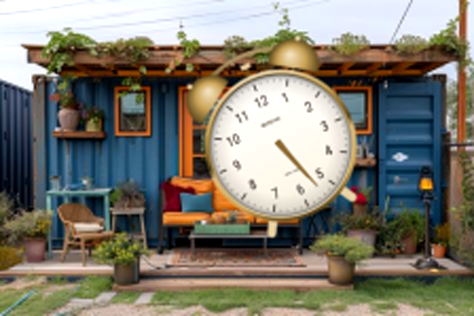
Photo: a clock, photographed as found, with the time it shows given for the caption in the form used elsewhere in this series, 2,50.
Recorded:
5,27
